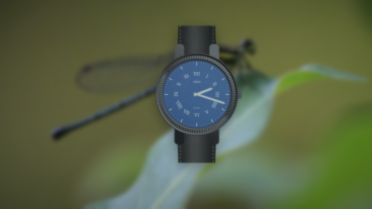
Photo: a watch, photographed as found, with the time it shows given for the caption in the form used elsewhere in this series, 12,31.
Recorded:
2,18
